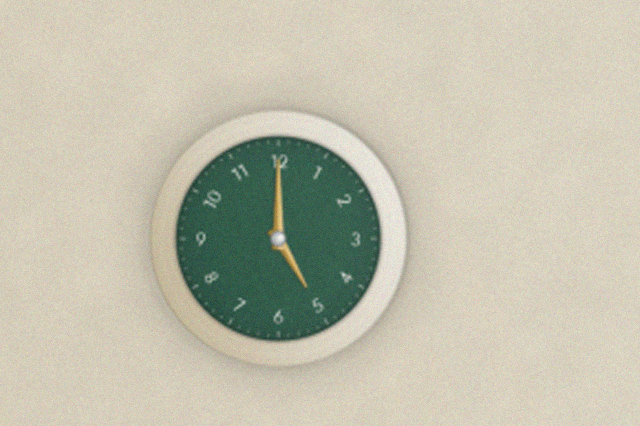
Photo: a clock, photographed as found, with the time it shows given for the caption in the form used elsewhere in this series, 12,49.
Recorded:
5,00
